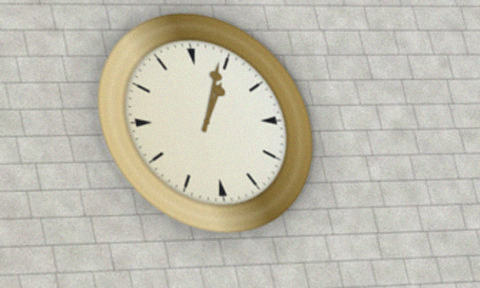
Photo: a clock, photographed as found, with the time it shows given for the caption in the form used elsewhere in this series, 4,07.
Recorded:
1,04
